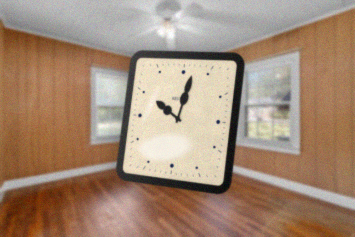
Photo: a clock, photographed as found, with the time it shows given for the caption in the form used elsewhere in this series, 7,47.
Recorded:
10,02
